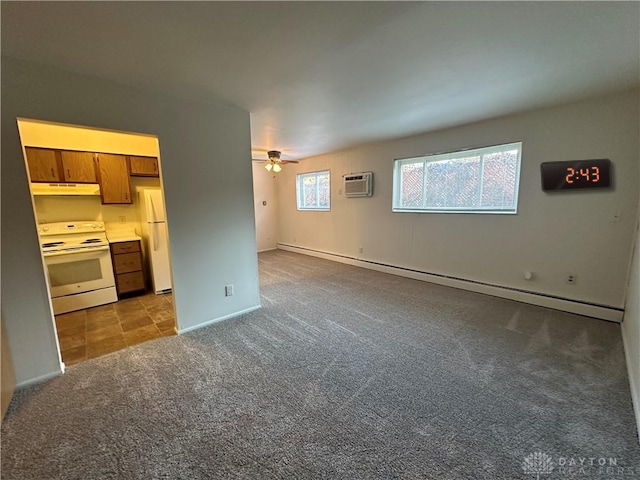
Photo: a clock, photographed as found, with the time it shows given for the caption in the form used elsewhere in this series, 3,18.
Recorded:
2,43
